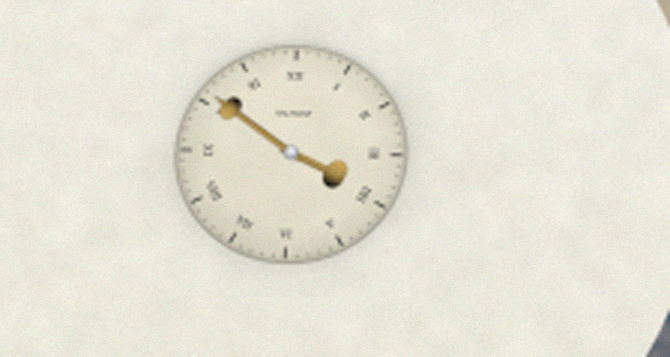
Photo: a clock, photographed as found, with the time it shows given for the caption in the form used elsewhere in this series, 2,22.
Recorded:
3,51
